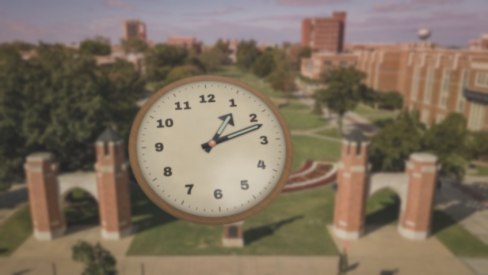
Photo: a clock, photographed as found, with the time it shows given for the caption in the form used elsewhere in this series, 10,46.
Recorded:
1,12
